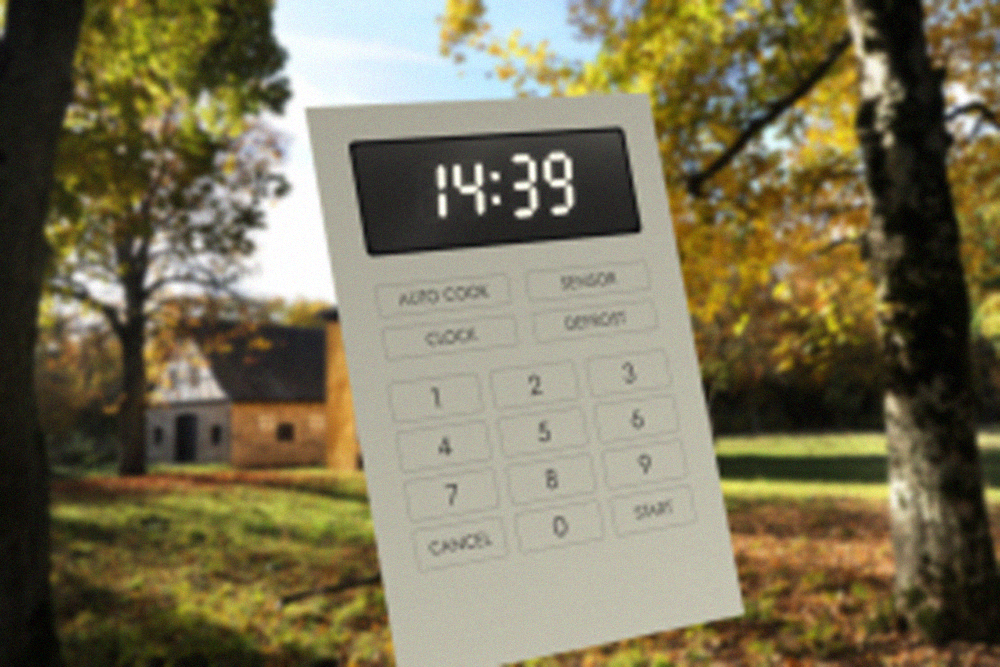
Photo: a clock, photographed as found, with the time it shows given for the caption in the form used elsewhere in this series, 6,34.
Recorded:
14,39
